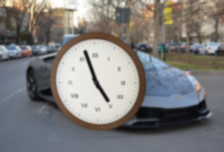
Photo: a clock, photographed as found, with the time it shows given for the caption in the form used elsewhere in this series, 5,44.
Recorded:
4,57
